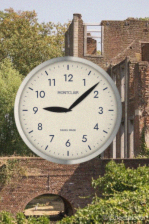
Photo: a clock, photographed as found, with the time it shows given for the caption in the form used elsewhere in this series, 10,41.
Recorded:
9,08
